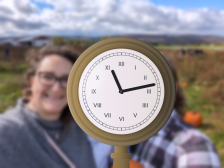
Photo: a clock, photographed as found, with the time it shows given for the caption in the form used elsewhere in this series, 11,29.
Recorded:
11,13
